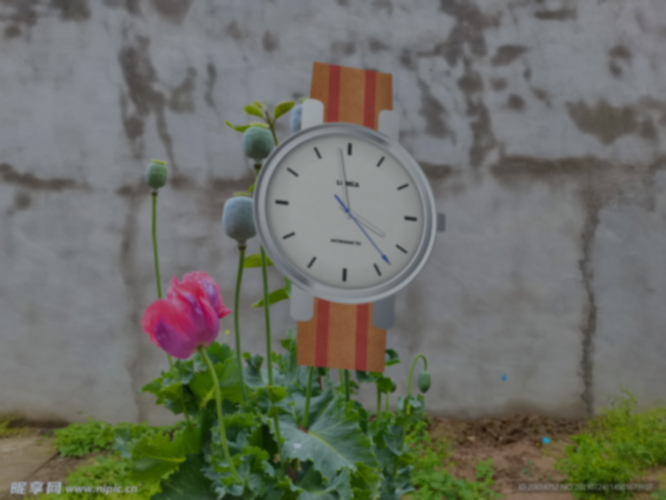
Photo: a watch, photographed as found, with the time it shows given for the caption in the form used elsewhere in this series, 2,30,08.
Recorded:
3,58,23
